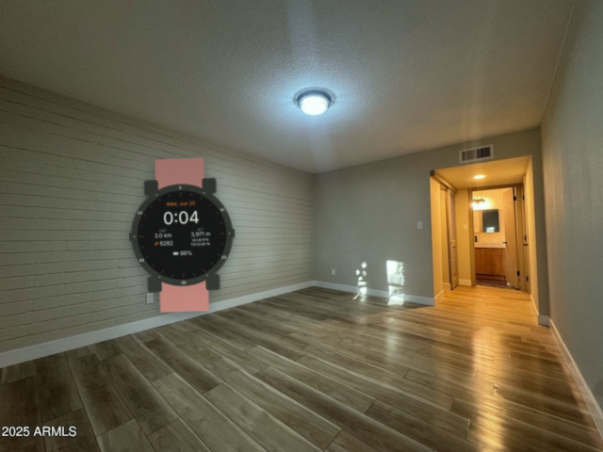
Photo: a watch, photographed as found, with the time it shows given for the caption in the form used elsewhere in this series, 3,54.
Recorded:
0,04
